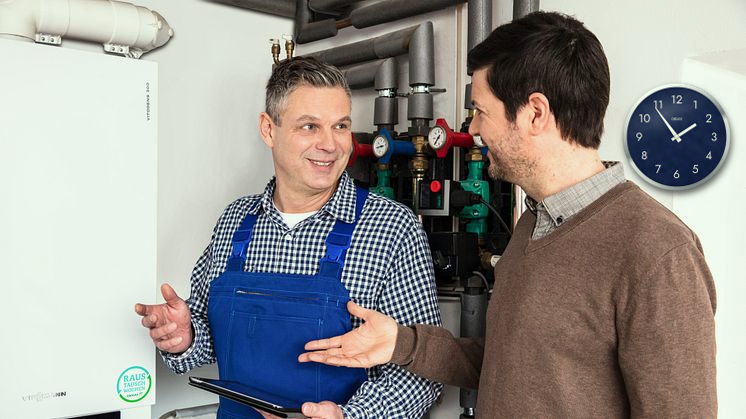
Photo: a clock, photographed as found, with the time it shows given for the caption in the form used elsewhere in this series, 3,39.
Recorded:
1,54
